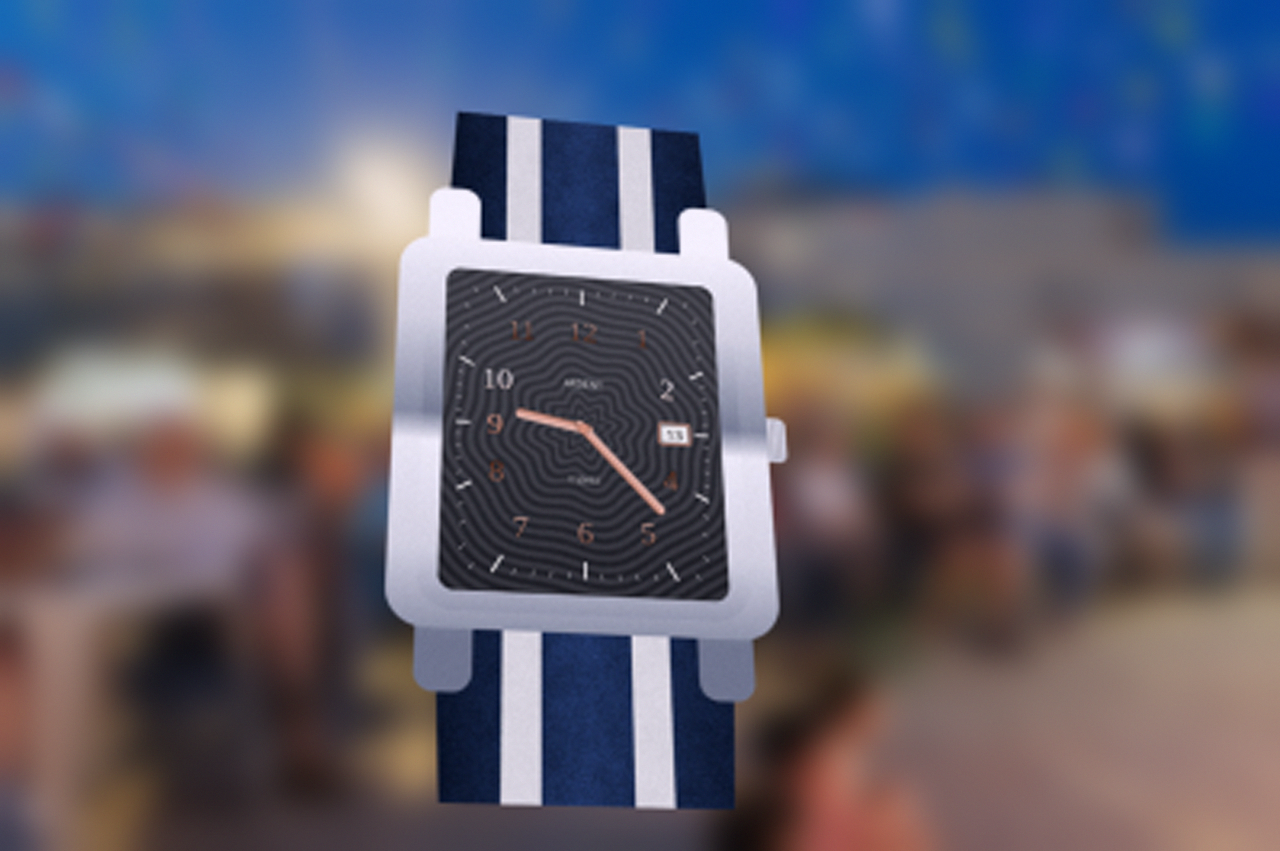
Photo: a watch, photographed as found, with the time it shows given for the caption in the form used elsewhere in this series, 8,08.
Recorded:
9,23
